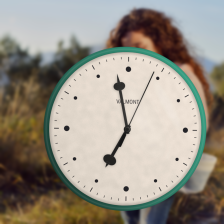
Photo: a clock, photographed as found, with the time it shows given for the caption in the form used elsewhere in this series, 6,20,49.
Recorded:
6,58,04
